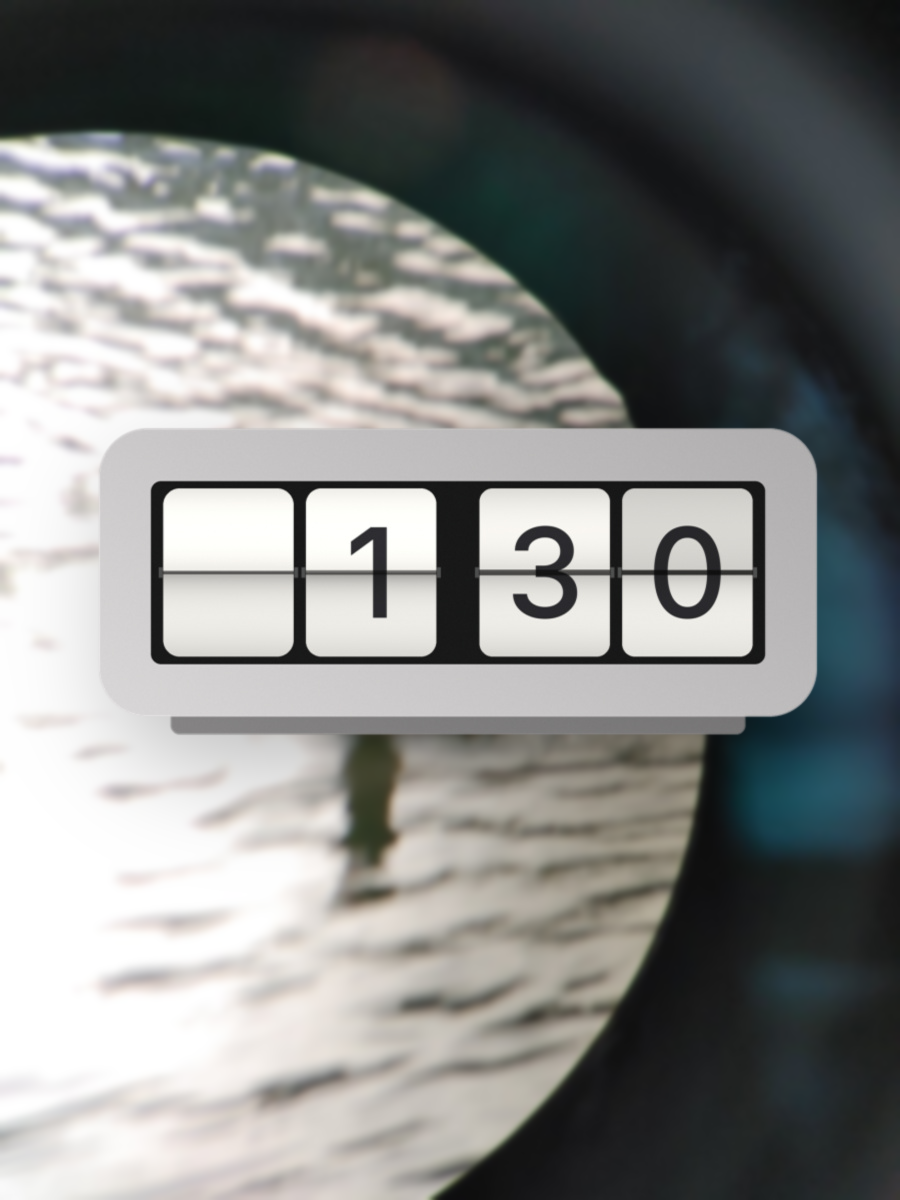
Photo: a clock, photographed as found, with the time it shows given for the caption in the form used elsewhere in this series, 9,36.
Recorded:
1,30
